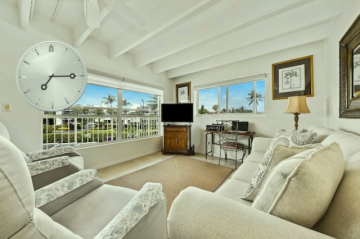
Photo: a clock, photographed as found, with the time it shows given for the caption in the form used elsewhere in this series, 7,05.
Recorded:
7,15
